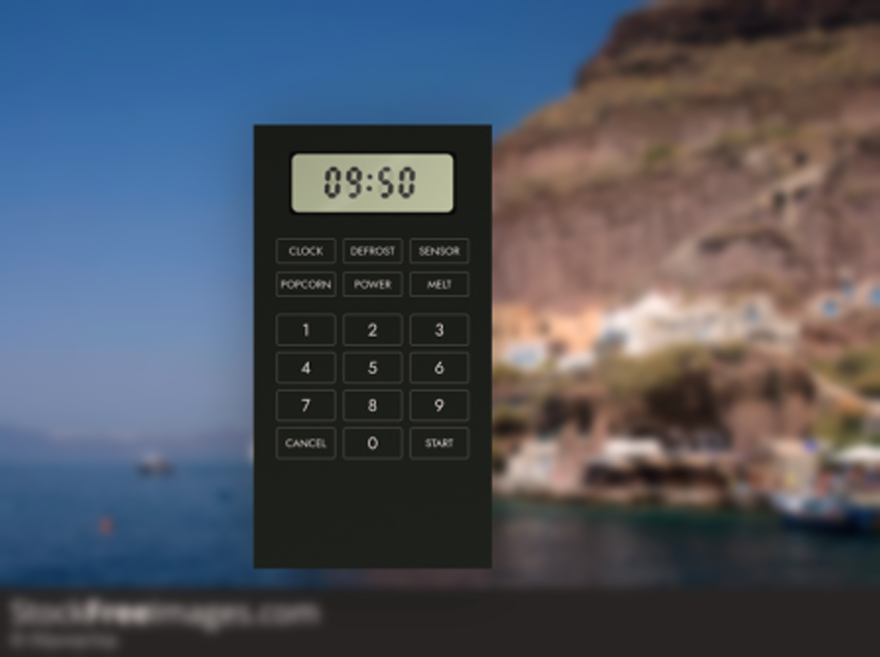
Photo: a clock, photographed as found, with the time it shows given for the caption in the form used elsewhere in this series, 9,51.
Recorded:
9,50
